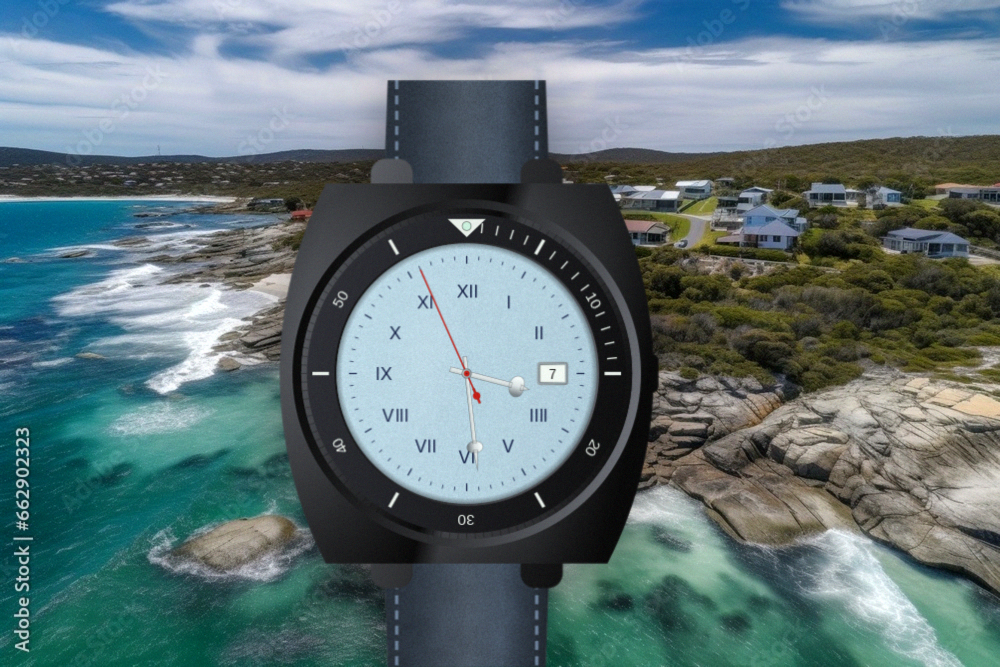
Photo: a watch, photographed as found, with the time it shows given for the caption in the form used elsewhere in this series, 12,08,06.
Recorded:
3,28,56
